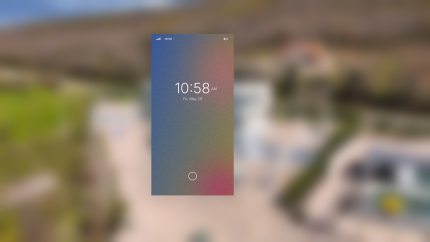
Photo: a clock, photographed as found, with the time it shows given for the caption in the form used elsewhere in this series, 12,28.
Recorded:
10,58
